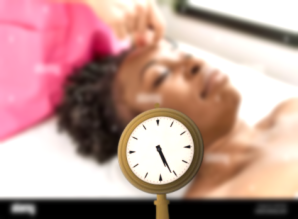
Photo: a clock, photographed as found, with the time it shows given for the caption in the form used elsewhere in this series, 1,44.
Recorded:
5,26
